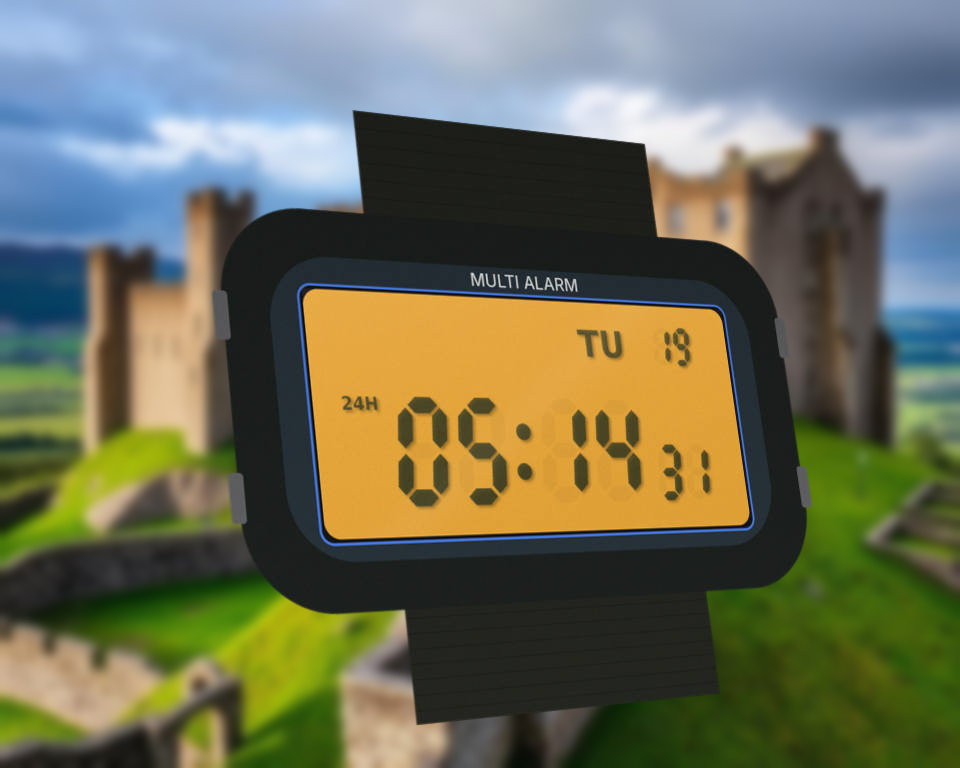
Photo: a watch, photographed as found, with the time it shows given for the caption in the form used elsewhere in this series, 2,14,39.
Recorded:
5,14,31
